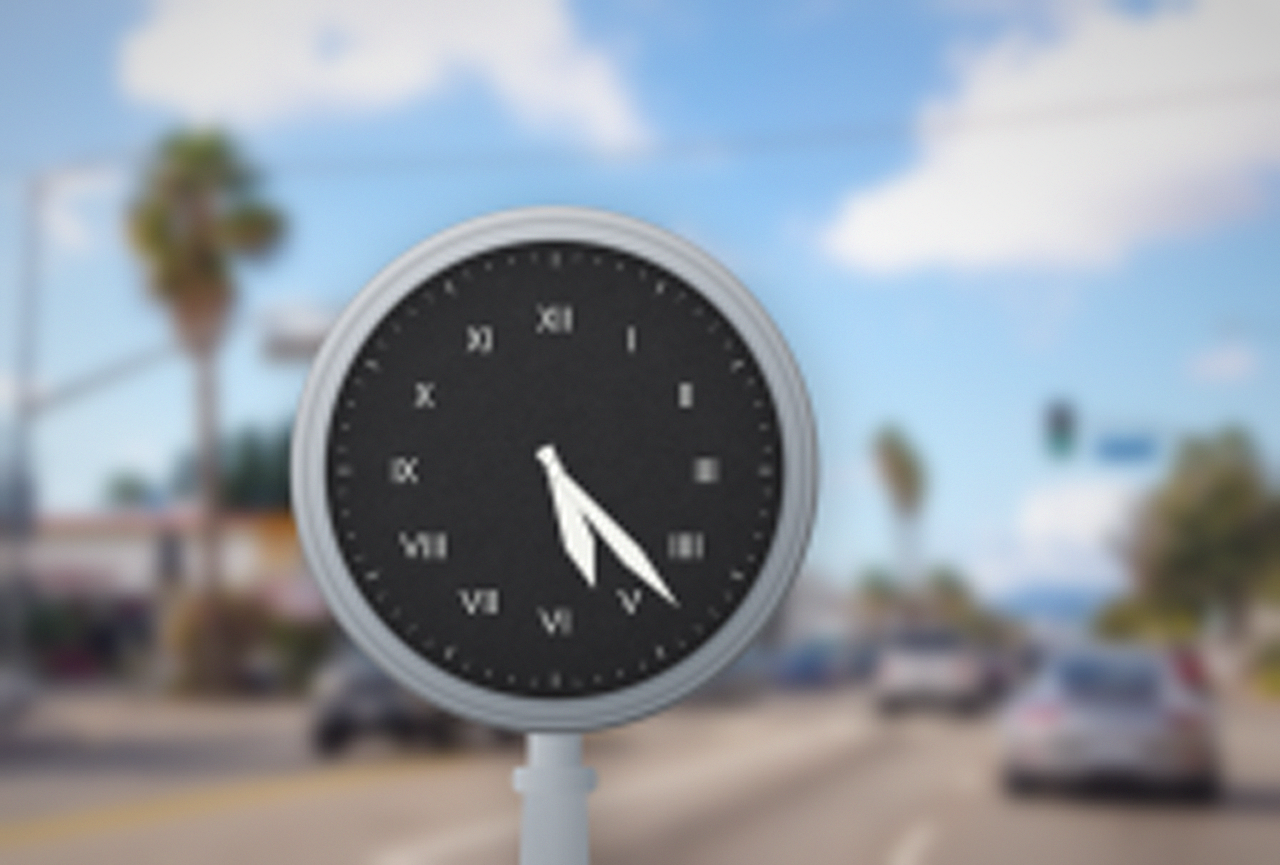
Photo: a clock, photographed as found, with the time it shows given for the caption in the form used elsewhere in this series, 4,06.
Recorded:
5,23
